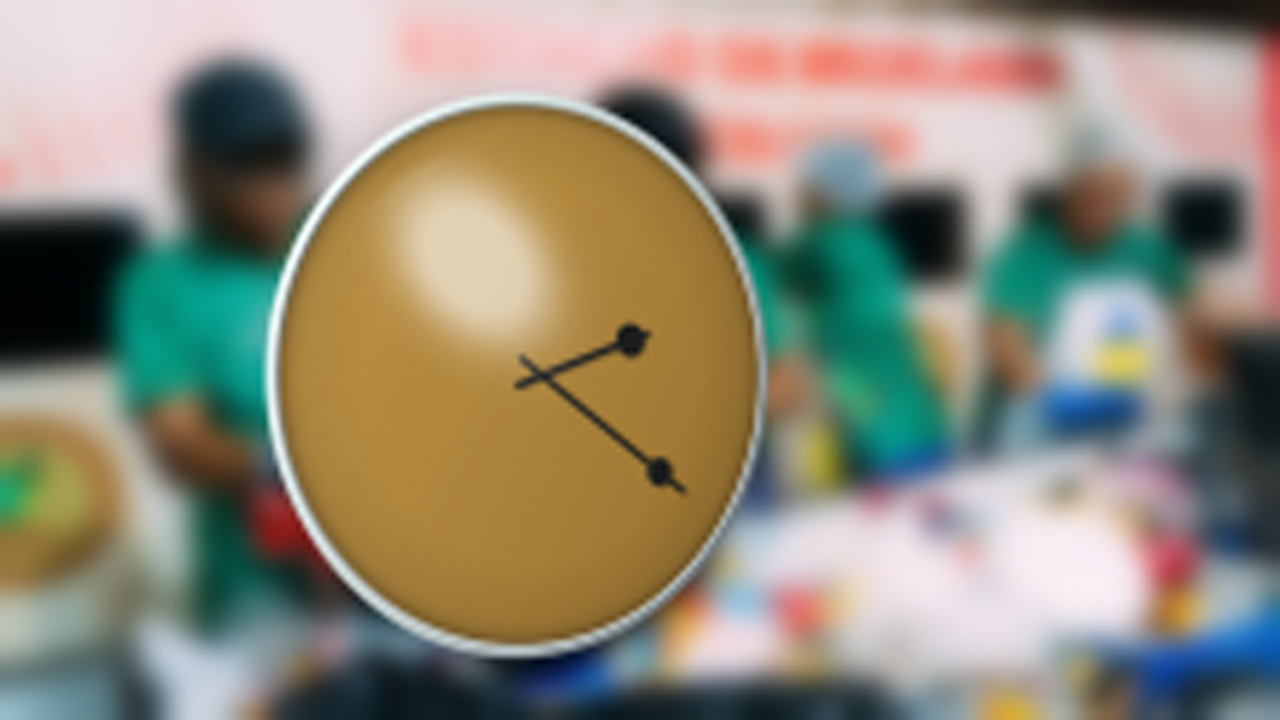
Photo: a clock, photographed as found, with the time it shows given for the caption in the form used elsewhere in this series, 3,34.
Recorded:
2,21
